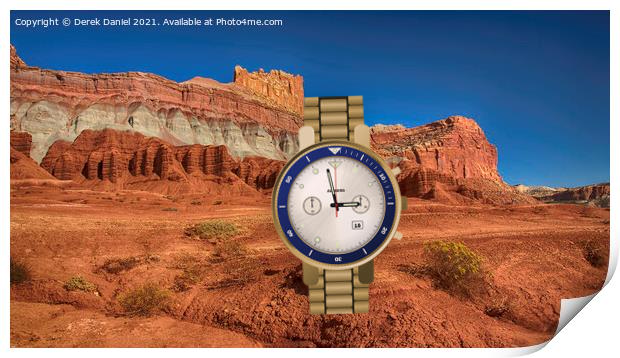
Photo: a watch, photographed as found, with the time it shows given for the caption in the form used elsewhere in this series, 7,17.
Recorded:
2,58
